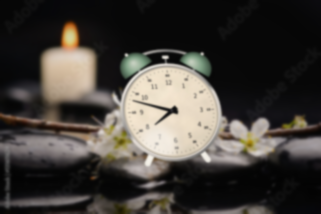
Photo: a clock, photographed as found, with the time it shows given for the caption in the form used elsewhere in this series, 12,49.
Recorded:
7,48
